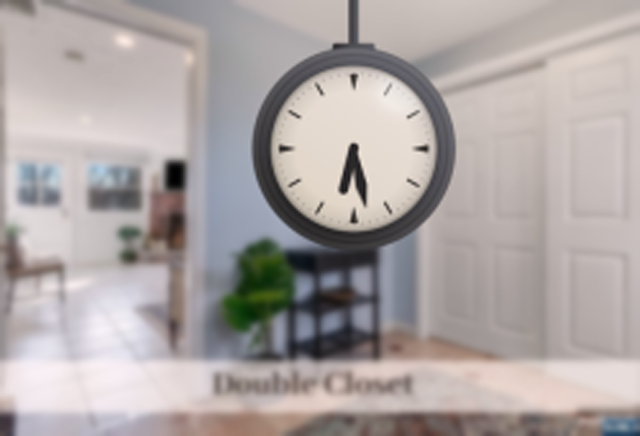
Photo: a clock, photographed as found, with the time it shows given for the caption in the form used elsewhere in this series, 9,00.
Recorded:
6,28
